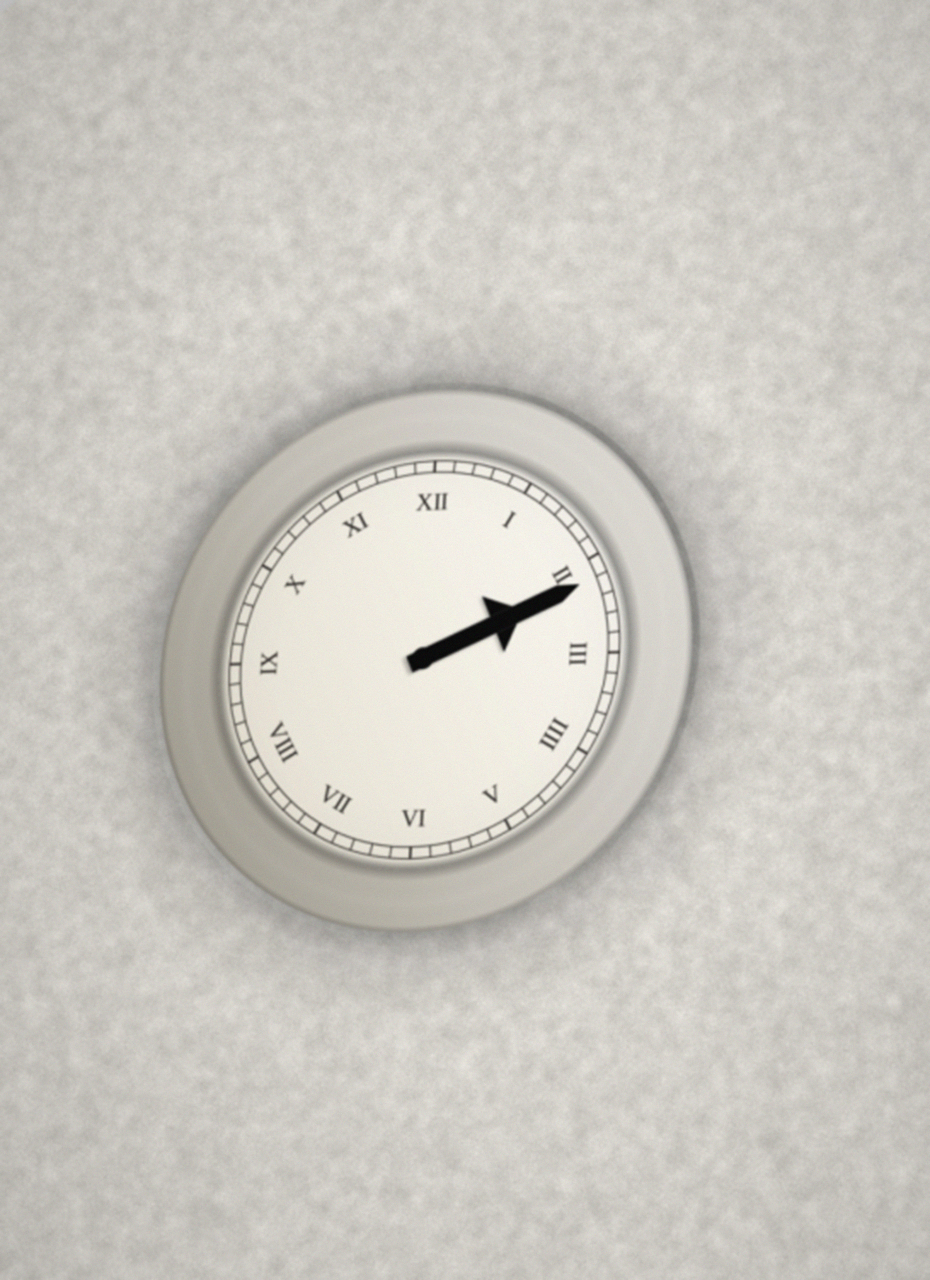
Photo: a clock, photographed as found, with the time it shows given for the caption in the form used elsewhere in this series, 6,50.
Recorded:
2,11
